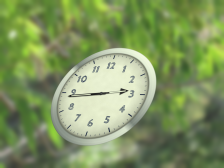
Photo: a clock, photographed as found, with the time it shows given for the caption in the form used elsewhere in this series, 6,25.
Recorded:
2,44
